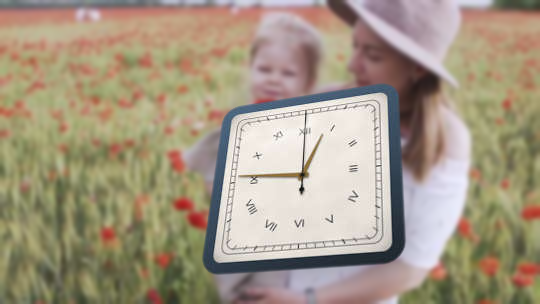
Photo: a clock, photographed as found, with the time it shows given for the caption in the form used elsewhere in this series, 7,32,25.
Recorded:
12,46,00
